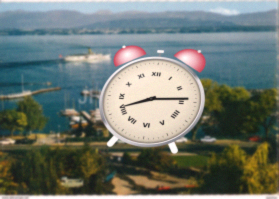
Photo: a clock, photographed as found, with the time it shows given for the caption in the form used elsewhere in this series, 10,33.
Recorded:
8,14
